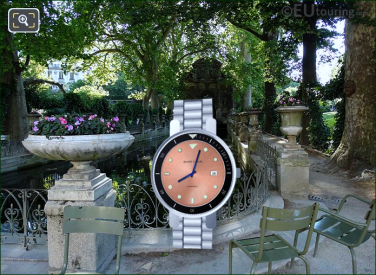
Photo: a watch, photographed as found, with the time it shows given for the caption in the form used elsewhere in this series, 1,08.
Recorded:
8,03
